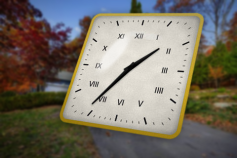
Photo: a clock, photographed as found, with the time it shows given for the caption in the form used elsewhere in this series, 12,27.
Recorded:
1,36
